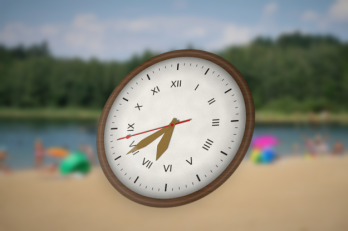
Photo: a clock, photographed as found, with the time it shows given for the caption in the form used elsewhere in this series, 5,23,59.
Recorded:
6,39,43
